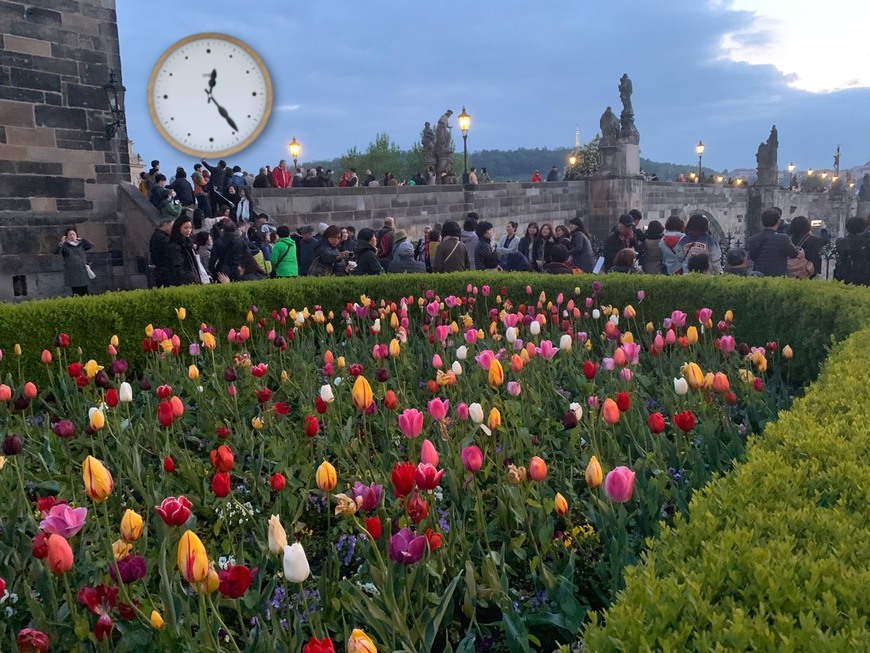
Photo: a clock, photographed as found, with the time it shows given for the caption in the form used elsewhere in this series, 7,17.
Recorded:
12,24
